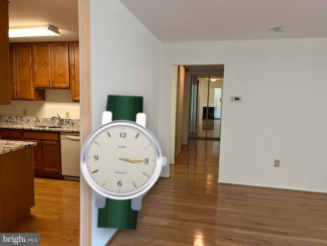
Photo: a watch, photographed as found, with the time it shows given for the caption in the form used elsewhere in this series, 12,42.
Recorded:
3,15
